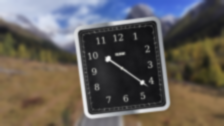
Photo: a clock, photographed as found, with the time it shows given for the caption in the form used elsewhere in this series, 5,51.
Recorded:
10,22
